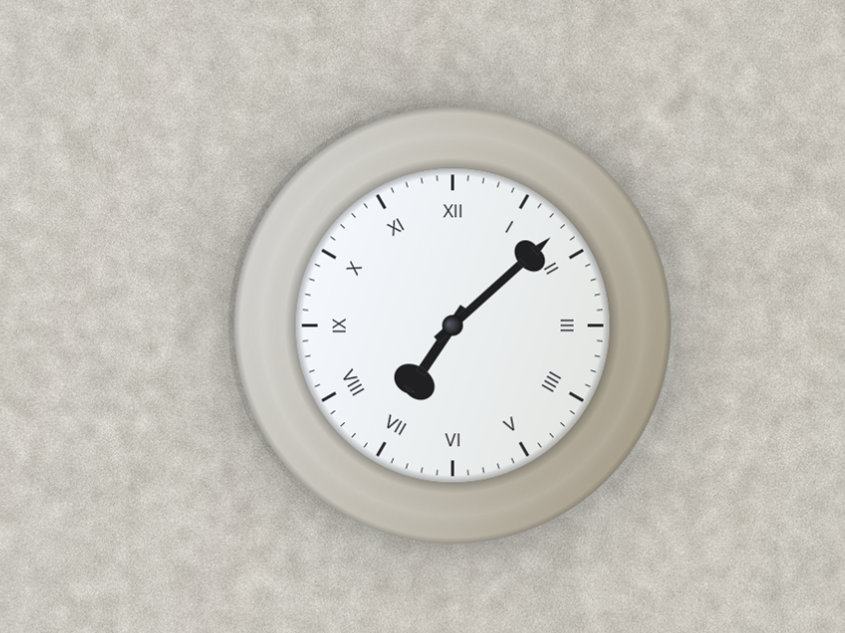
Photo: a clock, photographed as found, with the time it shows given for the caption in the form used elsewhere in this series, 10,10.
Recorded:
7,08
